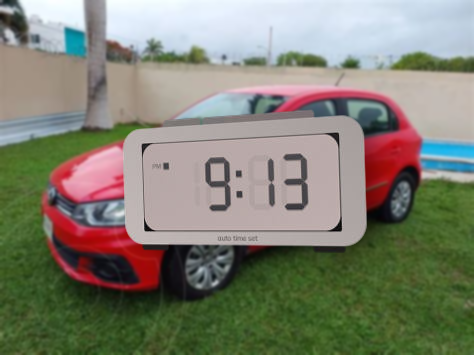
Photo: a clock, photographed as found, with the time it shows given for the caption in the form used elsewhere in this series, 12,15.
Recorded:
9,13
